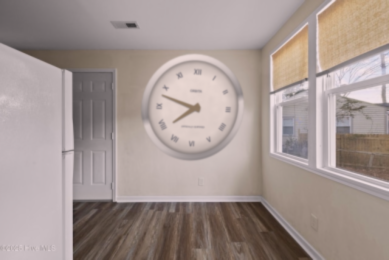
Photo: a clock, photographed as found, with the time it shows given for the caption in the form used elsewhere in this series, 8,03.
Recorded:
7,48
